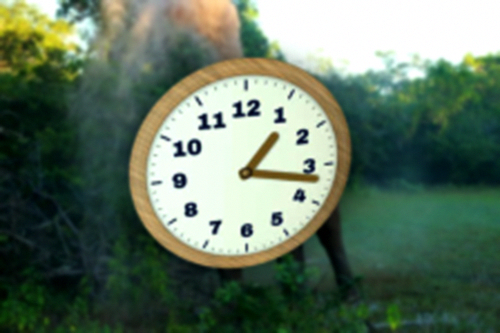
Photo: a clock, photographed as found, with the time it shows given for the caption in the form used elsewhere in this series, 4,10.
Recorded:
1,17
